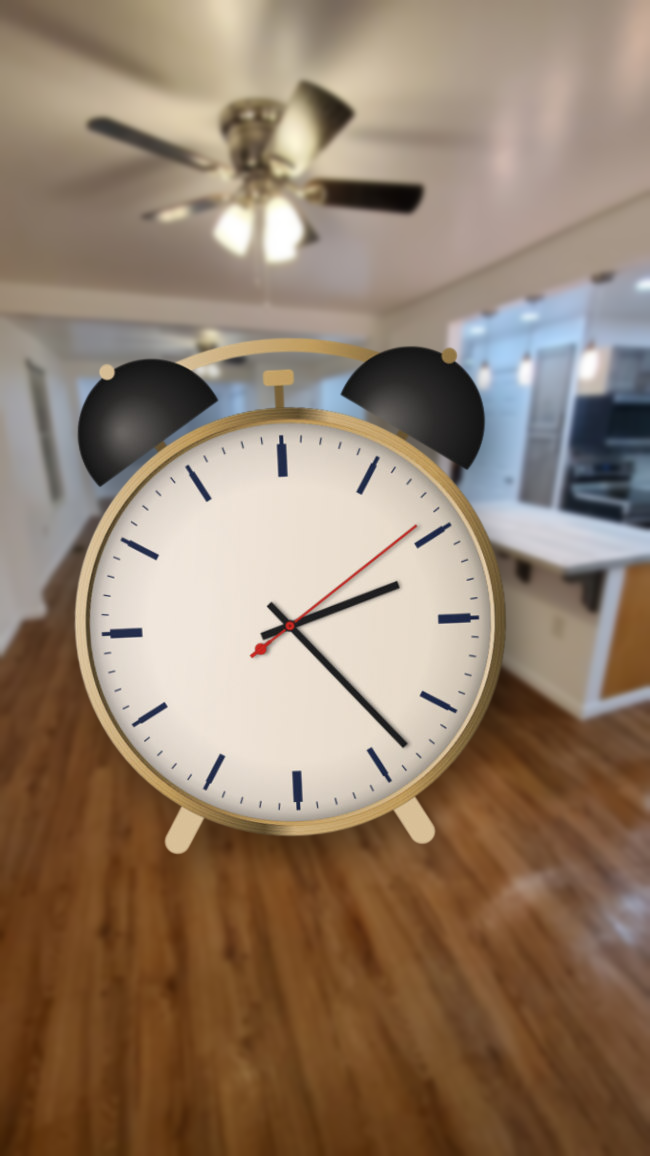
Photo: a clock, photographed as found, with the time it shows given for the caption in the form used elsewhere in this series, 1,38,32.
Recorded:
2,23,09
